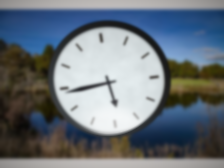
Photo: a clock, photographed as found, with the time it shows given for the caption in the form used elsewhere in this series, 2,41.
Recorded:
5,44
